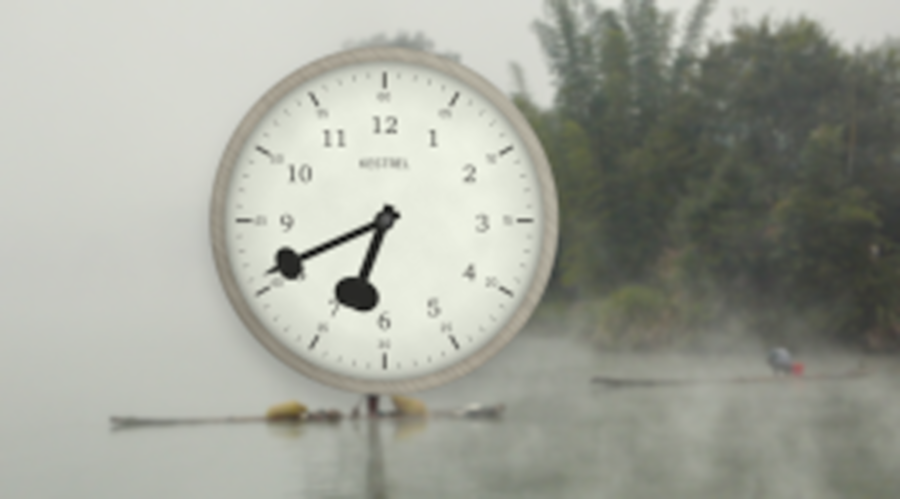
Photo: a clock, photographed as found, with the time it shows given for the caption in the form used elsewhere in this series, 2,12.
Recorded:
6,41
